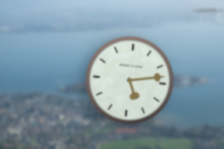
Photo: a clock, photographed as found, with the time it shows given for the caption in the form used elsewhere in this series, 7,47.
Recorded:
5,13
